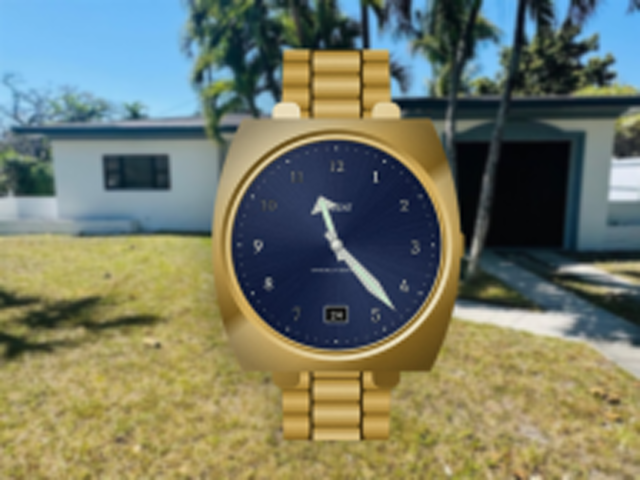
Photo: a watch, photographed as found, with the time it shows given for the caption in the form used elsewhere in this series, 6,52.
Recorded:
11,23
